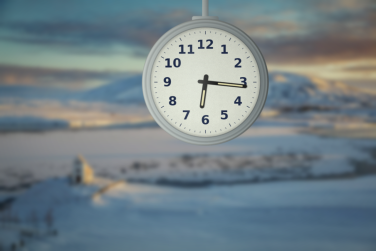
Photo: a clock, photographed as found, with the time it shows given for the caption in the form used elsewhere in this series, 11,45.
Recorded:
6,16
